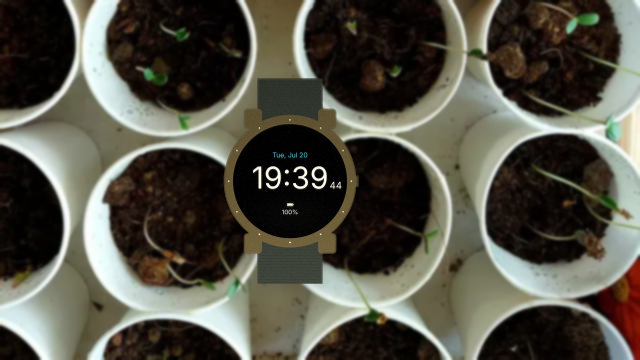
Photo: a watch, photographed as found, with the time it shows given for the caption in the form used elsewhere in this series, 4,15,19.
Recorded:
19,39,44
